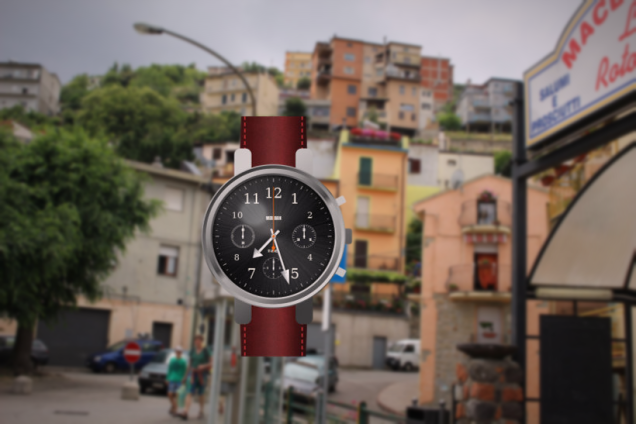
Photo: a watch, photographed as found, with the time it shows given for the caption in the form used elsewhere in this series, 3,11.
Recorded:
7,27
